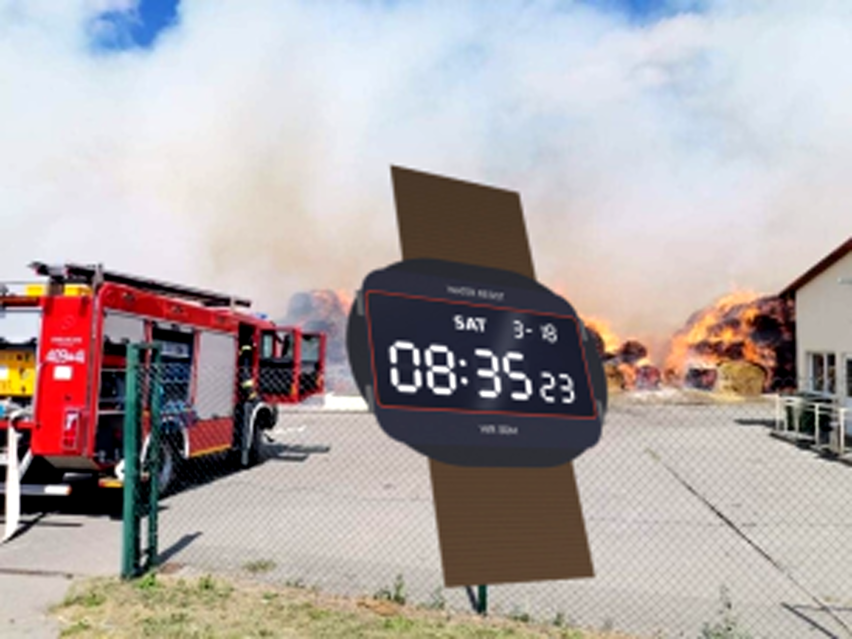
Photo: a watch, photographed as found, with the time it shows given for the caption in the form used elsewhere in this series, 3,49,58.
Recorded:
8,35,23
